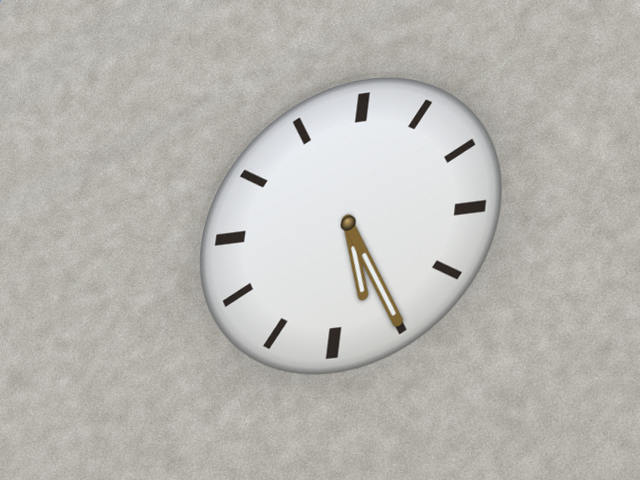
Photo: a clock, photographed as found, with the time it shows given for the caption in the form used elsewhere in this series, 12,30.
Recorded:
5,25
